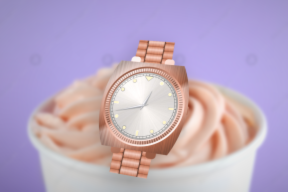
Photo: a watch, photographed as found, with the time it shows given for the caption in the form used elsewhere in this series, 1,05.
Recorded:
12,42
